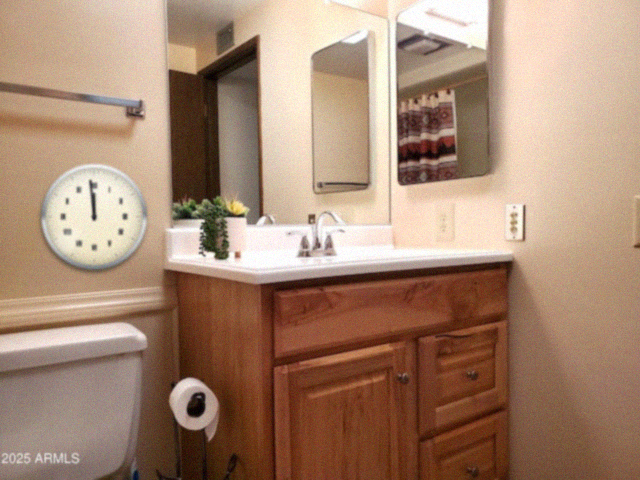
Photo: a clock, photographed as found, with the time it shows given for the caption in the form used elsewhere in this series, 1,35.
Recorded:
11,59
